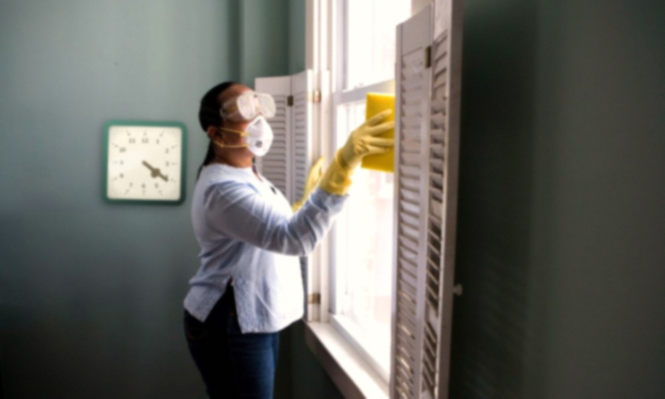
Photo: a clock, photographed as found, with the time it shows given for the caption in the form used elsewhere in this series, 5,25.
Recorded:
4,21
